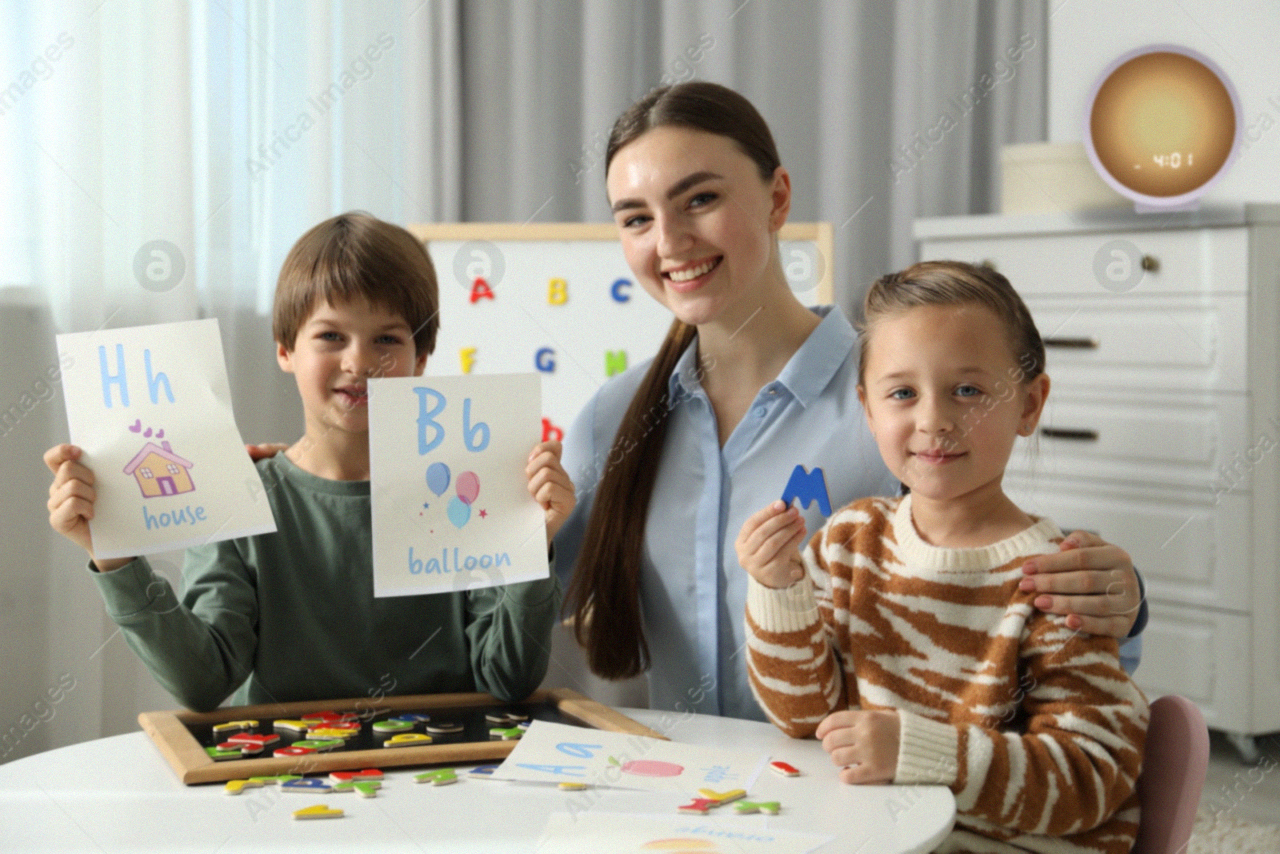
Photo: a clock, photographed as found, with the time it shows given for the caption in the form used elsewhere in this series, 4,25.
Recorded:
4,01
